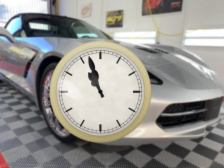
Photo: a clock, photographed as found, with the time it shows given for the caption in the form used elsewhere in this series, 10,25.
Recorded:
10,57
